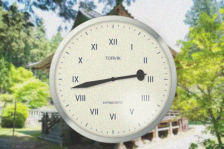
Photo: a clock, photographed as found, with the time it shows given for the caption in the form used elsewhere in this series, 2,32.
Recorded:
2,43
